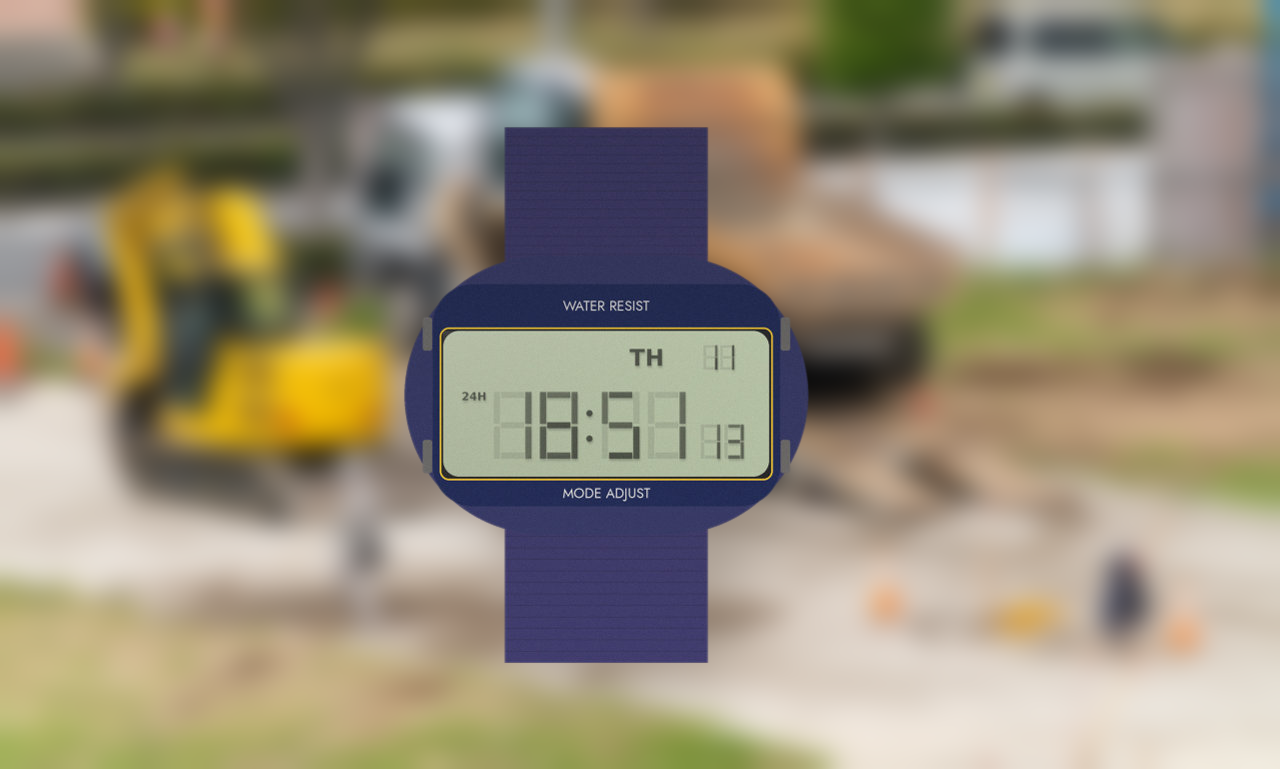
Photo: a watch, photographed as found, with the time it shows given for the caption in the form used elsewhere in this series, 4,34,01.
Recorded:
18,51,13
